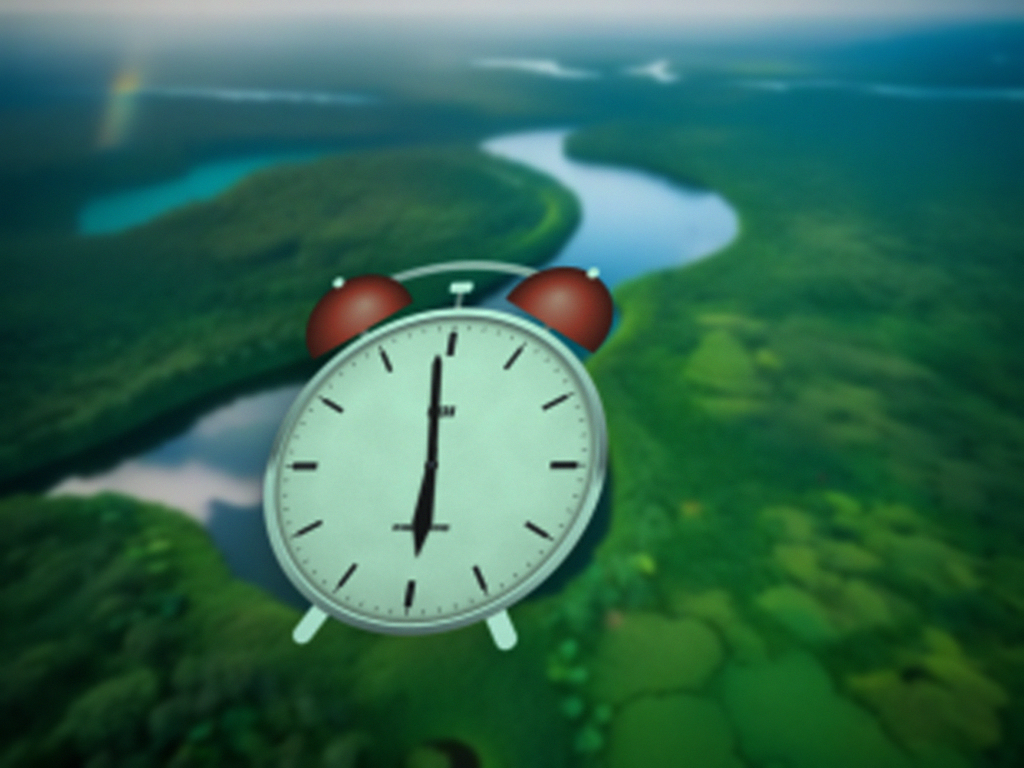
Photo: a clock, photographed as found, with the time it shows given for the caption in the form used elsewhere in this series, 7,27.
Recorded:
5,59
